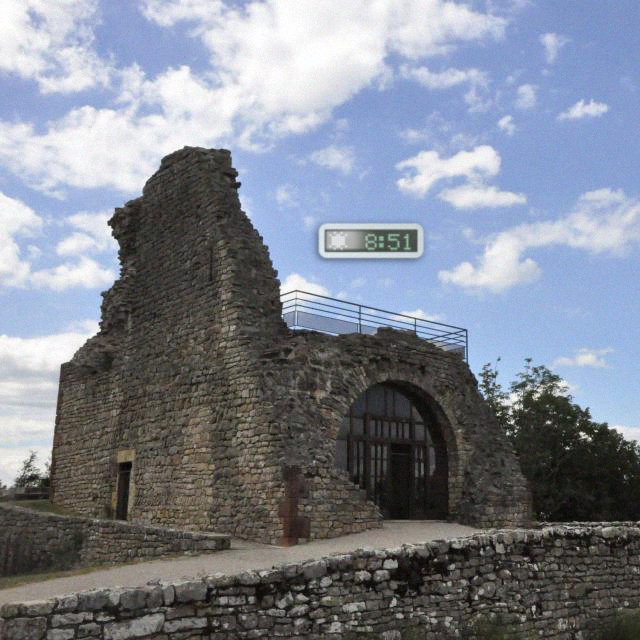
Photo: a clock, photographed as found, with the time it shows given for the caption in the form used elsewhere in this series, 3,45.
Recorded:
8,51
